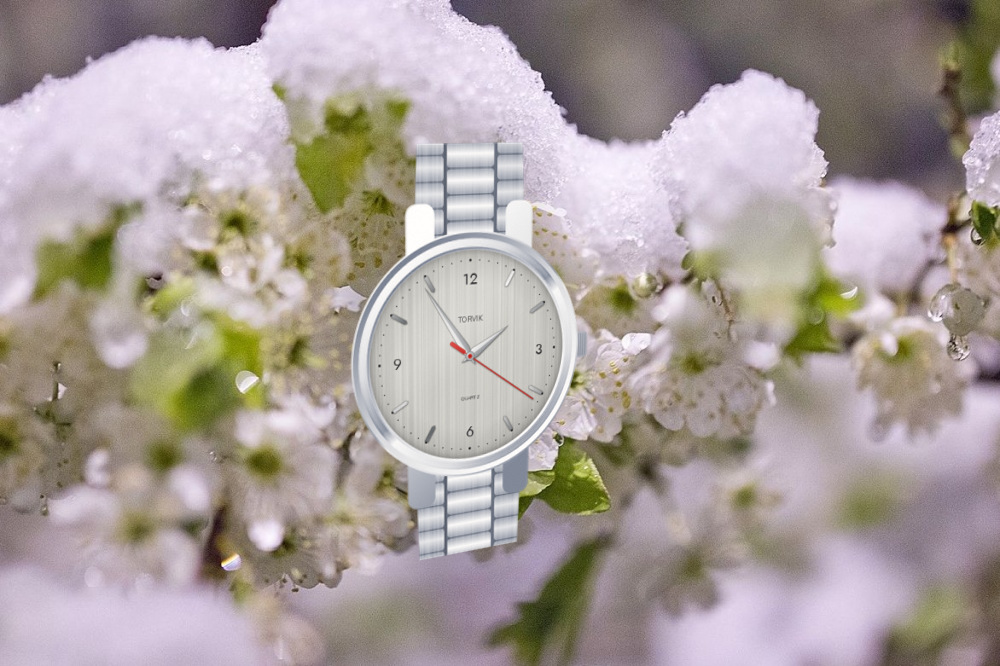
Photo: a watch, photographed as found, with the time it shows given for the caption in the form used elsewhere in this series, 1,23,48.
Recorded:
1,54,21
